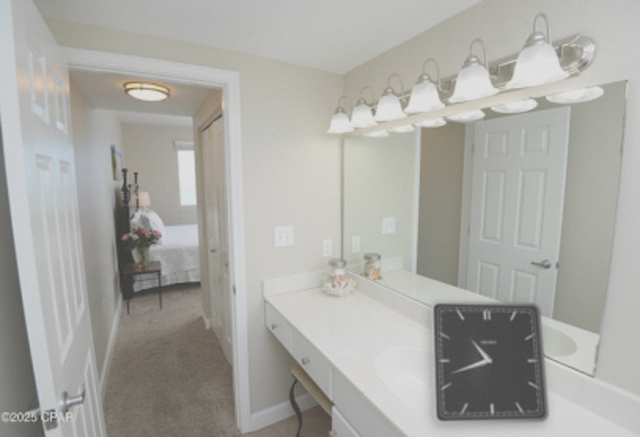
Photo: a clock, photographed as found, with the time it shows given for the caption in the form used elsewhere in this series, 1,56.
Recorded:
10,42
